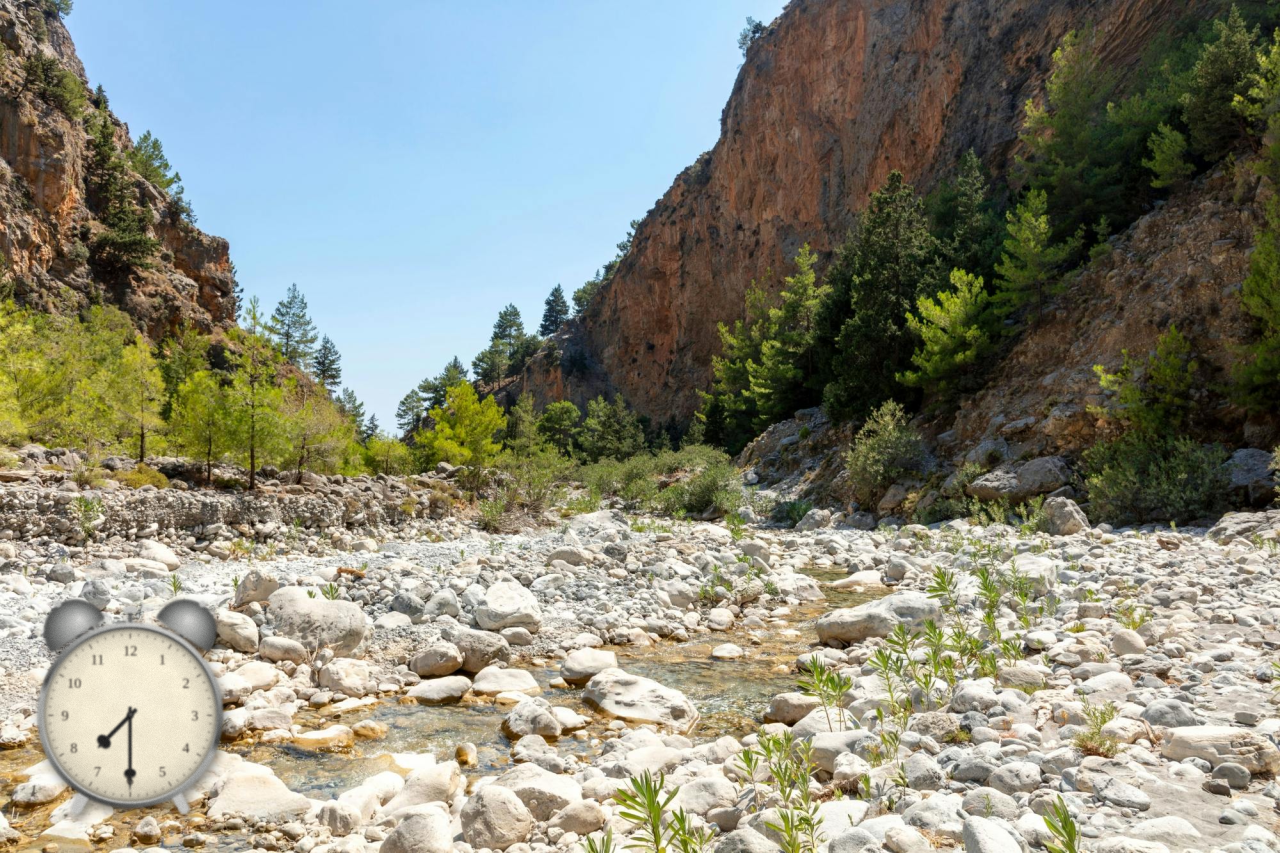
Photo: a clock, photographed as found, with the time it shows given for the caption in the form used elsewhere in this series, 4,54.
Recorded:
7,30
